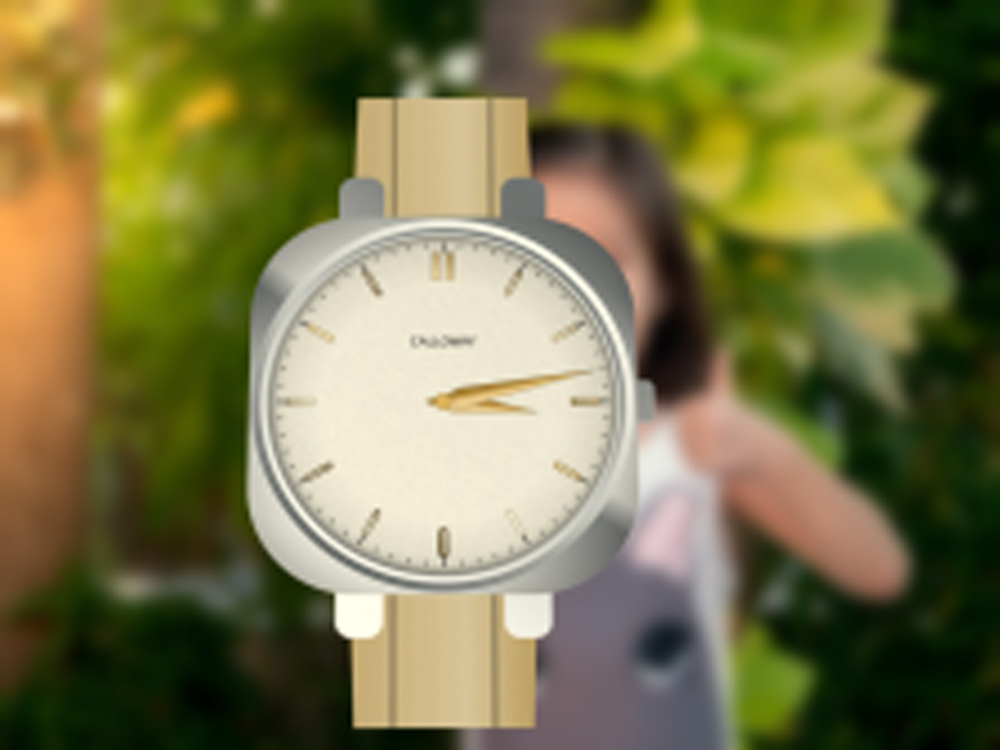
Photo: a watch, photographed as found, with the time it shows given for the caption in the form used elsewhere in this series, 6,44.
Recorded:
3,13
